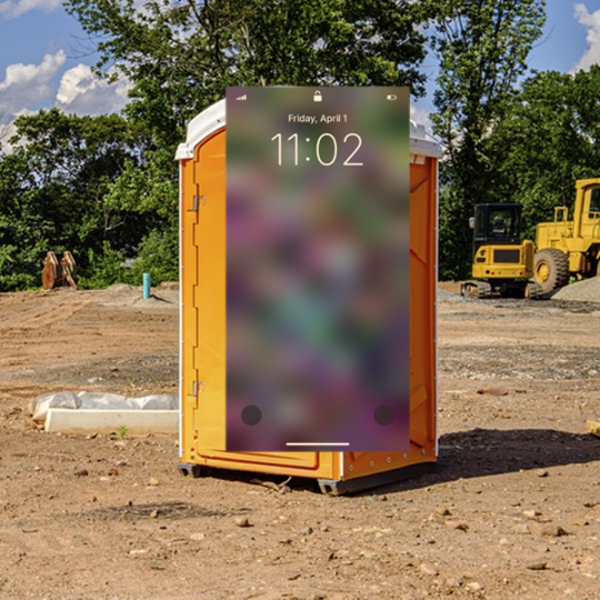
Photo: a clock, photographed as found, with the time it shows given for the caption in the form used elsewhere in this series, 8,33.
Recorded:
11,02
